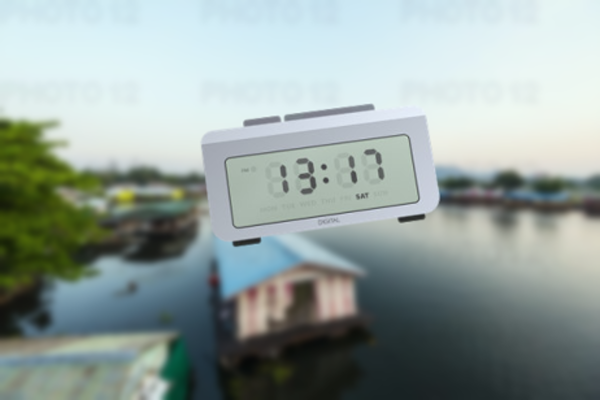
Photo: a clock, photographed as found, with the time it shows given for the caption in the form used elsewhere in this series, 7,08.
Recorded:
13,17
